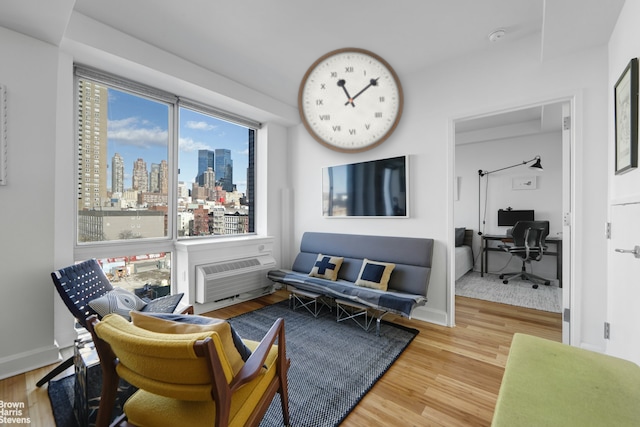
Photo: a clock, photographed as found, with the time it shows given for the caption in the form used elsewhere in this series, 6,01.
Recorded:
11,09
